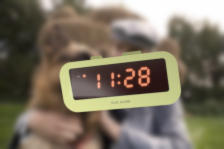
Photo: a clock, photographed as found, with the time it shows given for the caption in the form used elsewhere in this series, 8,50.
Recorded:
11,28
